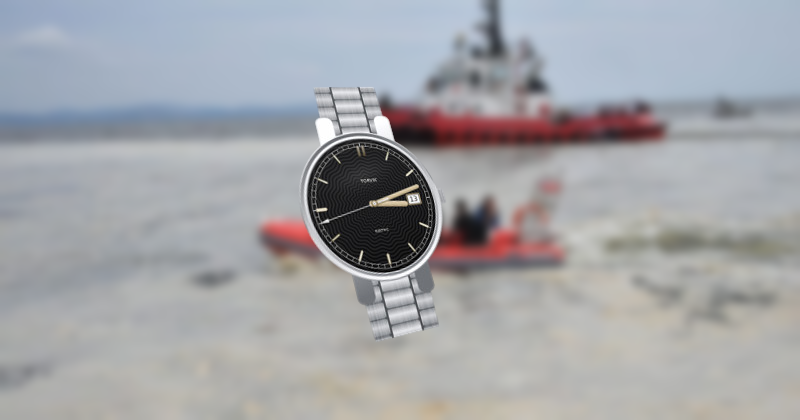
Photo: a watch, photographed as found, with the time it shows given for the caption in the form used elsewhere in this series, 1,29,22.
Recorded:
3,12,43
